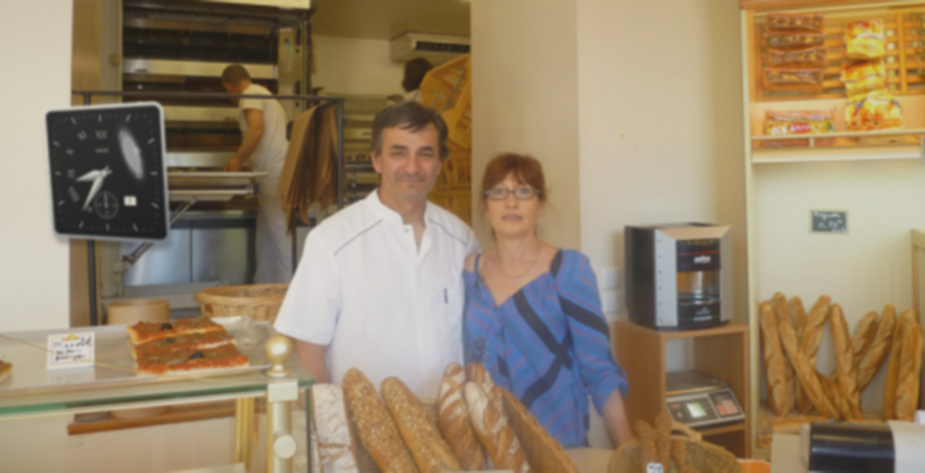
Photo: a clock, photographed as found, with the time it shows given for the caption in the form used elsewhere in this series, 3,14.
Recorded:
8,36
